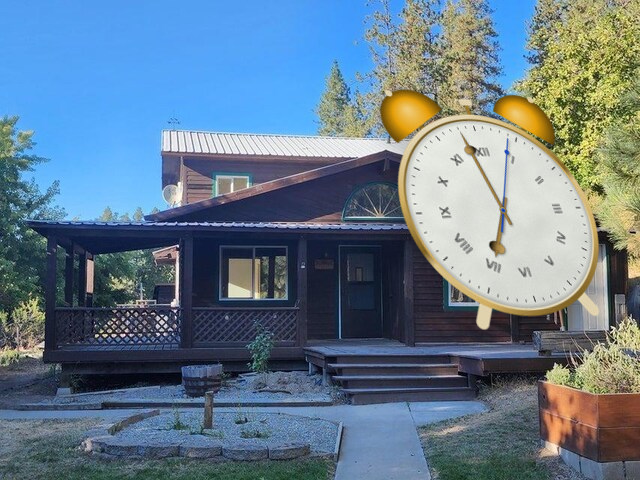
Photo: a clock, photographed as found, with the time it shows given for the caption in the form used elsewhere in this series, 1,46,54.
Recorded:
6,58,04
